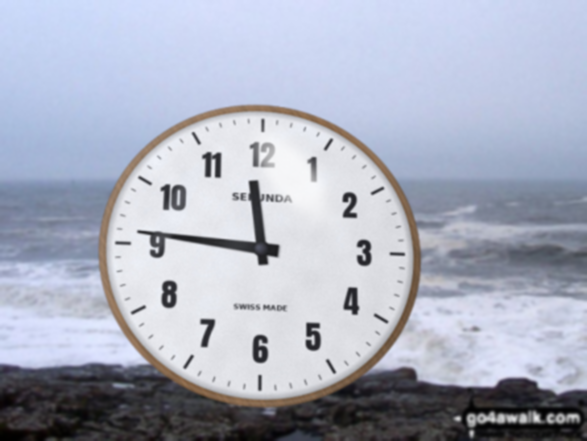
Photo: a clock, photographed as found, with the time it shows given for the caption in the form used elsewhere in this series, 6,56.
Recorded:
11,46
